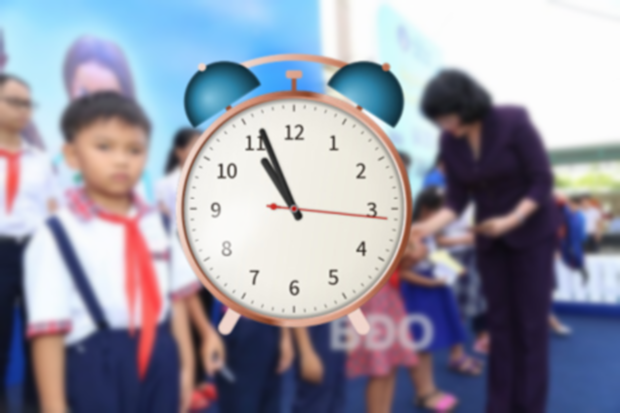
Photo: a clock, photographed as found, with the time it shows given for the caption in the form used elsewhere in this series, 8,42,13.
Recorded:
10,56,16
